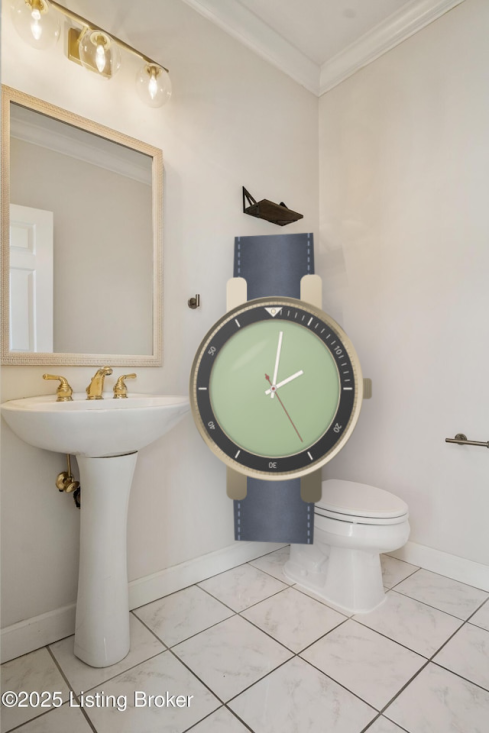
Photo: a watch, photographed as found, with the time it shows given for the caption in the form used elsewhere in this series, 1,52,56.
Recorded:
2,01,25
